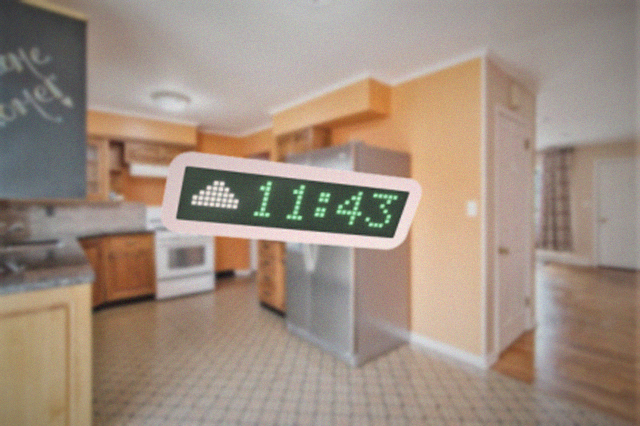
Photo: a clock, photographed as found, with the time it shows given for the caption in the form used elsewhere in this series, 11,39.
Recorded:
11,43
